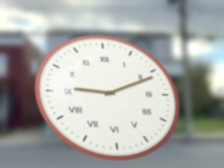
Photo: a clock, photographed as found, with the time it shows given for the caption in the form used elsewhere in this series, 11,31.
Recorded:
9,11
